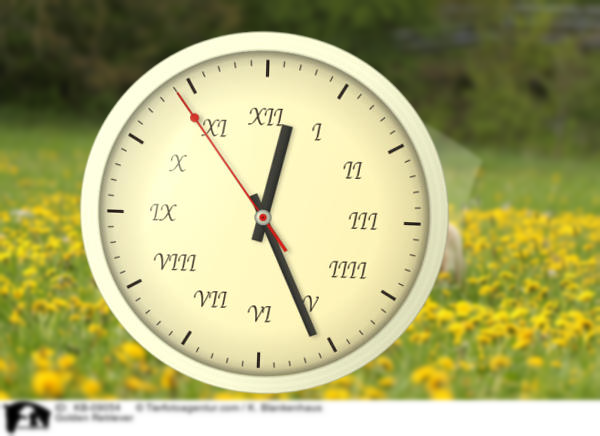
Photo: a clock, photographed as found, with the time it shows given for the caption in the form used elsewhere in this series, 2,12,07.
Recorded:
12,25,54
